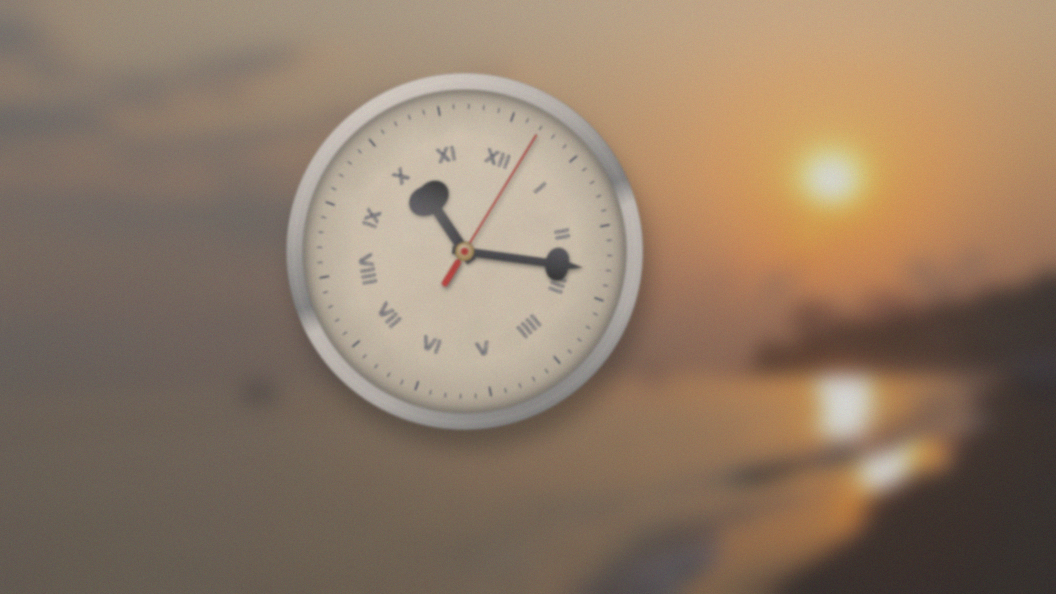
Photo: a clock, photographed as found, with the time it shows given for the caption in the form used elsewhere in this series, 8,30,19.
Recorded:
10,13,02
